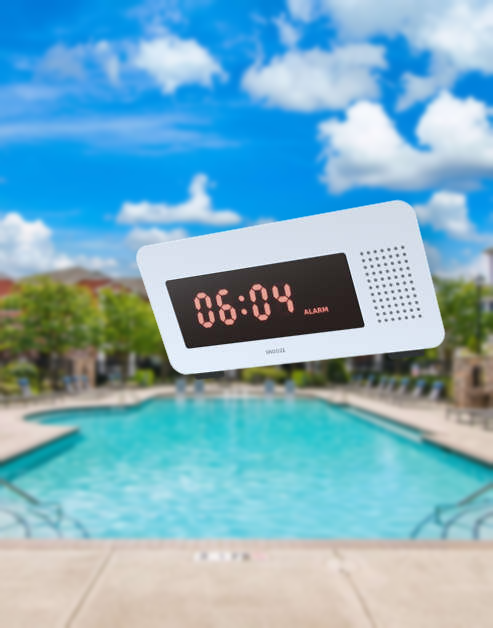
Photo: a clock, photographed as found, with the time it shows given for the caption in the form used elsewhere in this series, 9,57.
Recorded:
6,04
